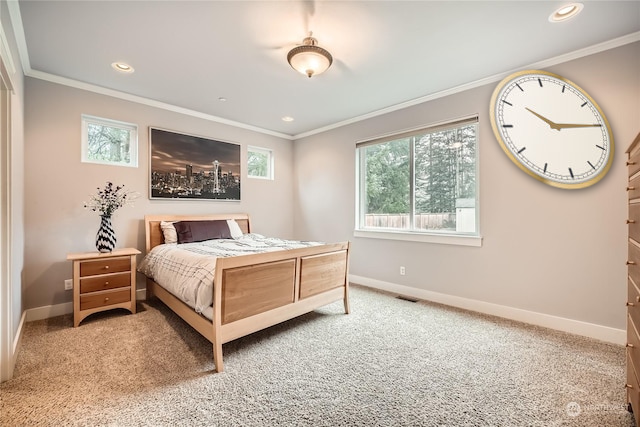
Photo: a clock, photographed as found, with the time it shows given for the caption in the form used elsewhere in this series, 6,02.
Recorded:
10,15
